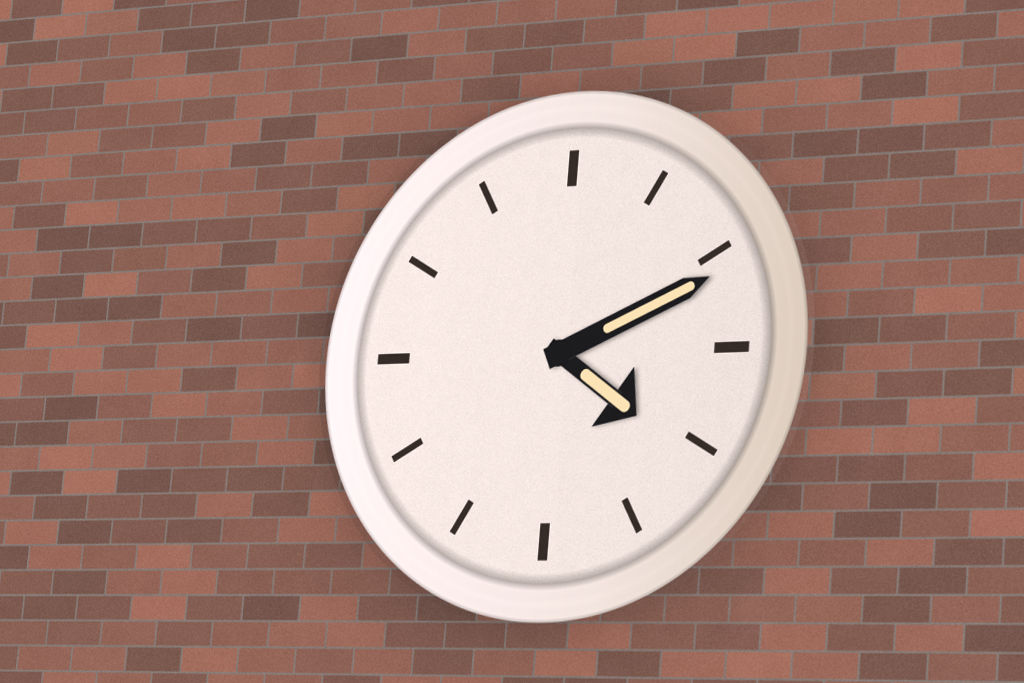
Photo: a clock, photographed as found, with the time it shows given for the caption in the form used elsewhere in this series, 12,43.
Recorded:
4,11
